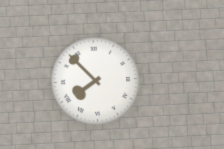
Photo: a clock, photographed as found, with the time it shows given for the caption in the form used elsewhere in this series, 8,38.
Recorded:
7,53
